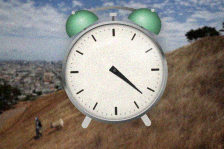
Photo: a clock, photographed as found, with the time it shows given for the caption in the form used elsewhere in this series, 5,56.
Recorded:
4,22
